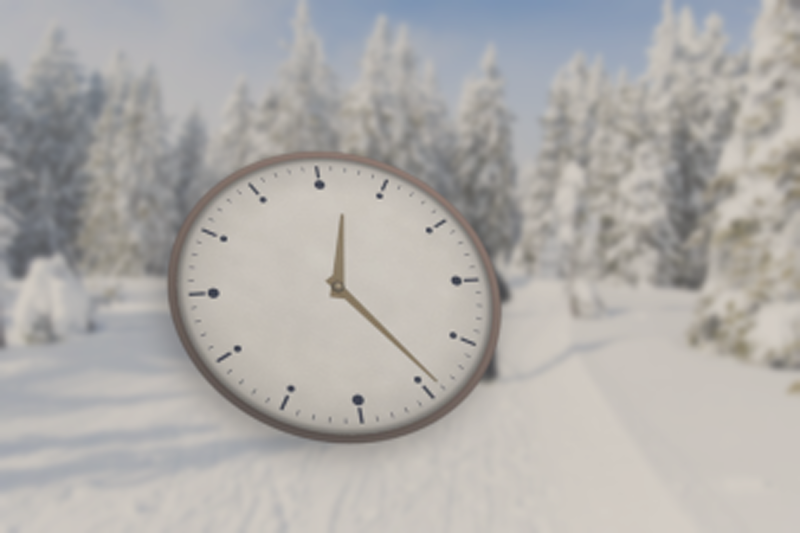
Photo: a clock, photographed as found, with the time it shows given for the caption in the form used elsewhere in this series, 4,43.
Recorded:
12,24
